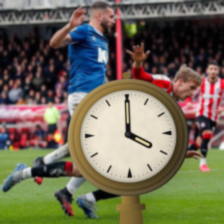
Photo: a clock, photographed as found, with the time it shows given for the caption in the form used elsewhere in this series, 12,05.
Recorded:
4,00
